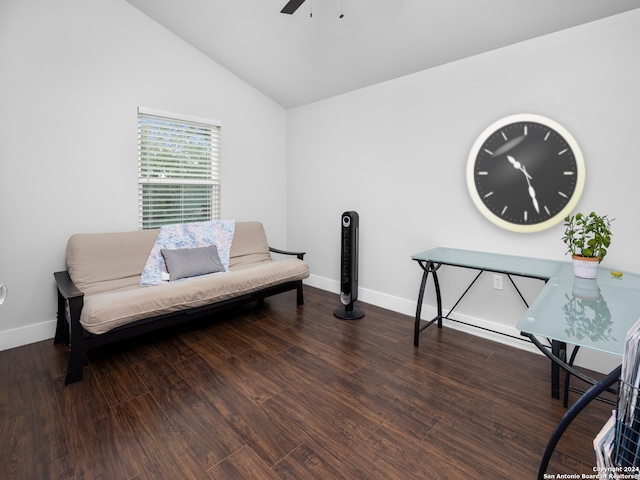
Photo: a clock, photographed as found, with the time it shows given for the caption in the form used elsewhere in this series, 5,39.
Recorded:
10,27
